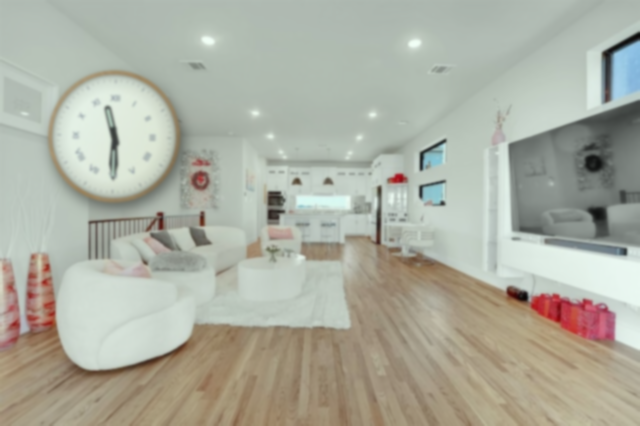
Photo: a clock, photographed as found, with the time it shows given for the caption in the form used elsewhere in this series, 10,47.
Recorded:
11,30
